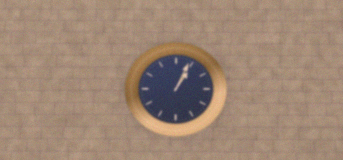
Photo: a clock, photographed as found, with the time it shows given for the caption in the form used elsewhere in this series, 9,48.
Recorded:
1,04
